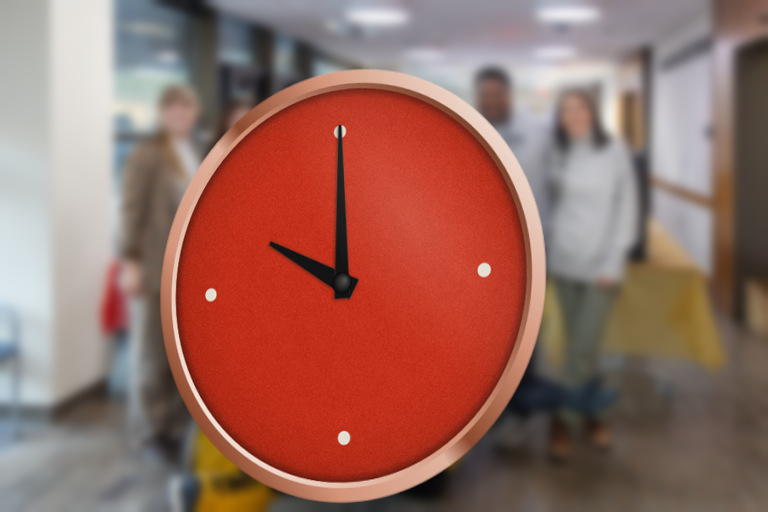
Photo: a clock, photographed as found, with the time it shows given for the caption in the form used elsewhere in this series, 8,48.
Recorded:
10,00
